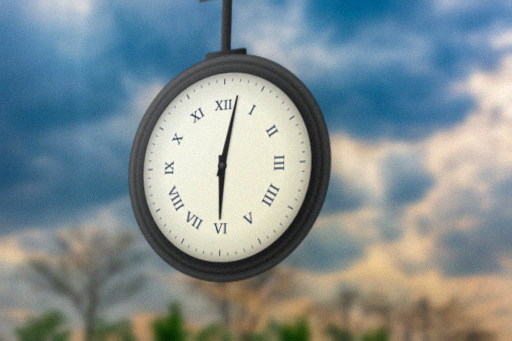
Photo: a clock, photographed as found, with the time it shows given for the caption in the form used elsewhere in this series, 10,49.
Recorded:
6,02
